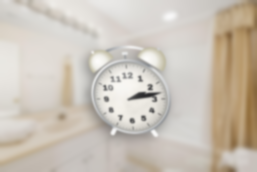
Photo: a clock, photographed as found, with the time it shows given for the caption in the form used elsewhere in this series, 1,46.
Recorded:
2,13
